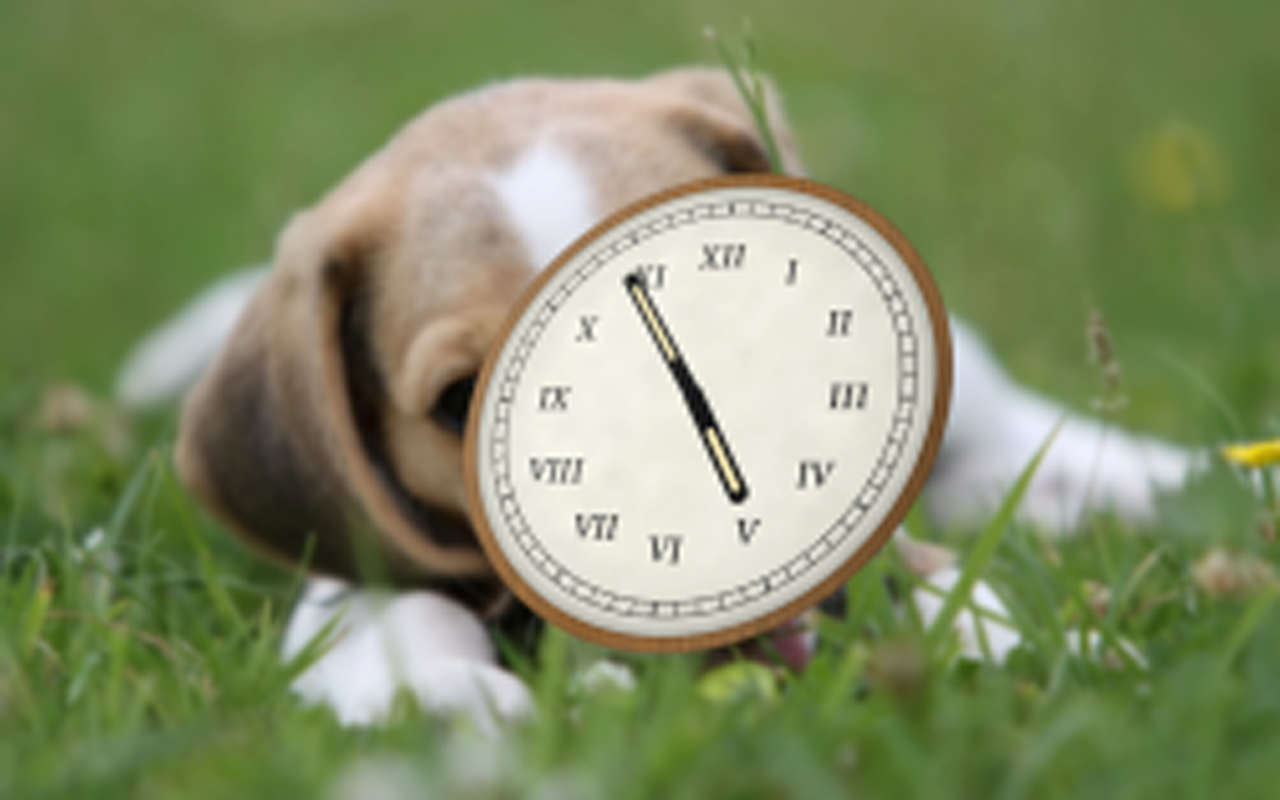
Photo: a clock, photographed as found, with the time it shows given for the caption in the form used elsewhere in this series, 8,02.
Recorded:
4,54
